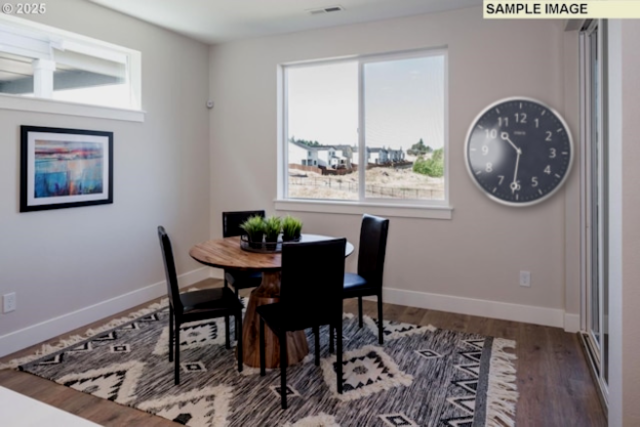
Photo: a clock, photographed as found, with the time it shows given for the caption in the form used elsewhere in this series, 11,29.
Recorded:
10,31
